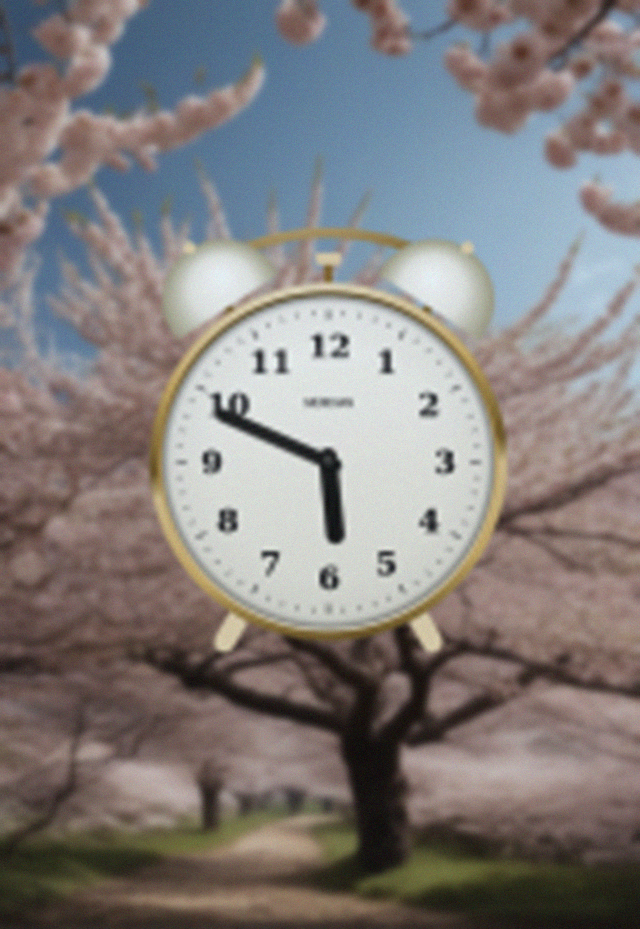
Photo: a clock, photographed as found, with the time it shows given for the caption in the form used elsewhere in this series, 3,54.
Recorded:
5,49
